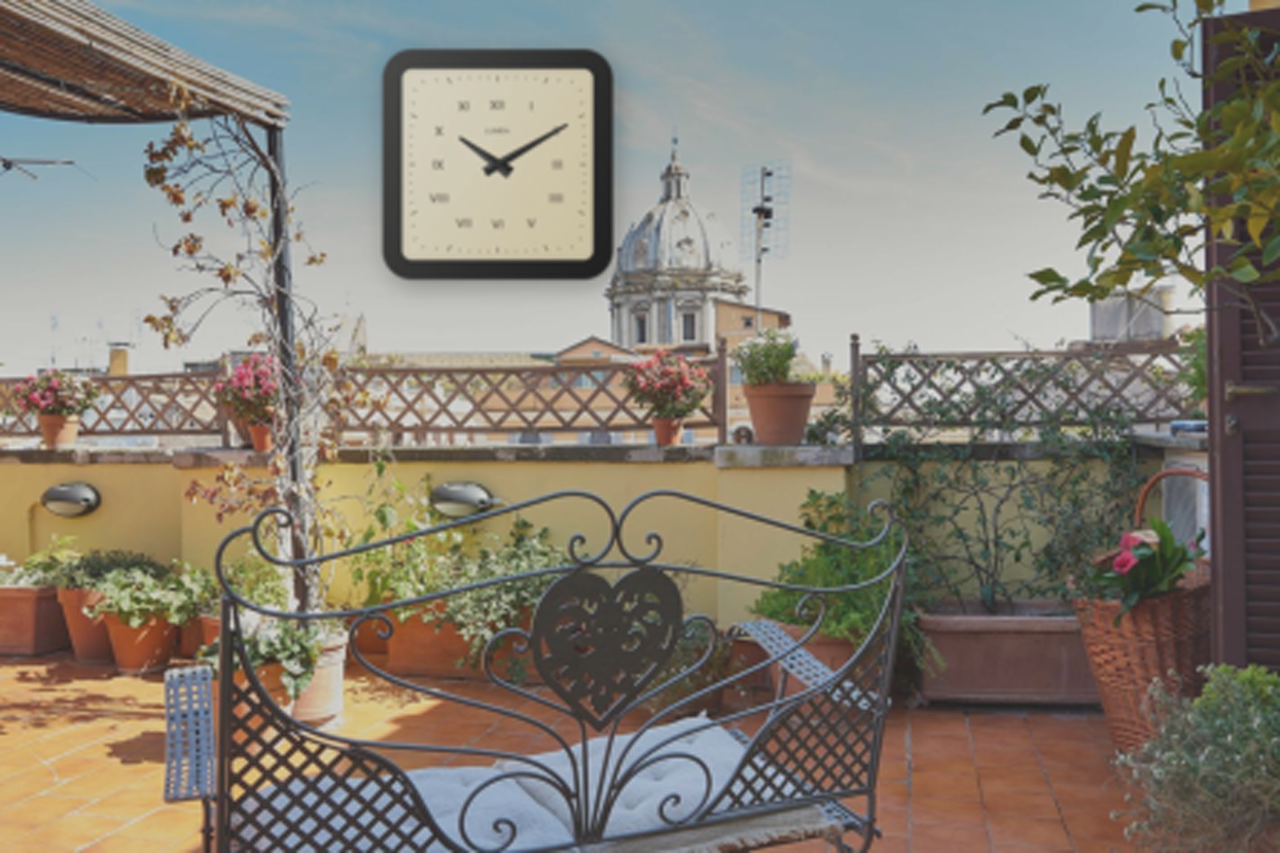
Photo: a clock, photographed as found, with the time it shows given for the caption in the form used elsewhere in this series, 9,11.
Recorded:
10,10
